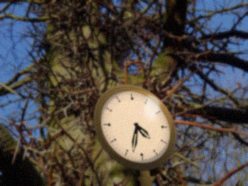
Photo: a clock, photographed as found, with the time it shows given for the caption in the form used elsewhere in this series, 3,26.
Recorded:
4,33
